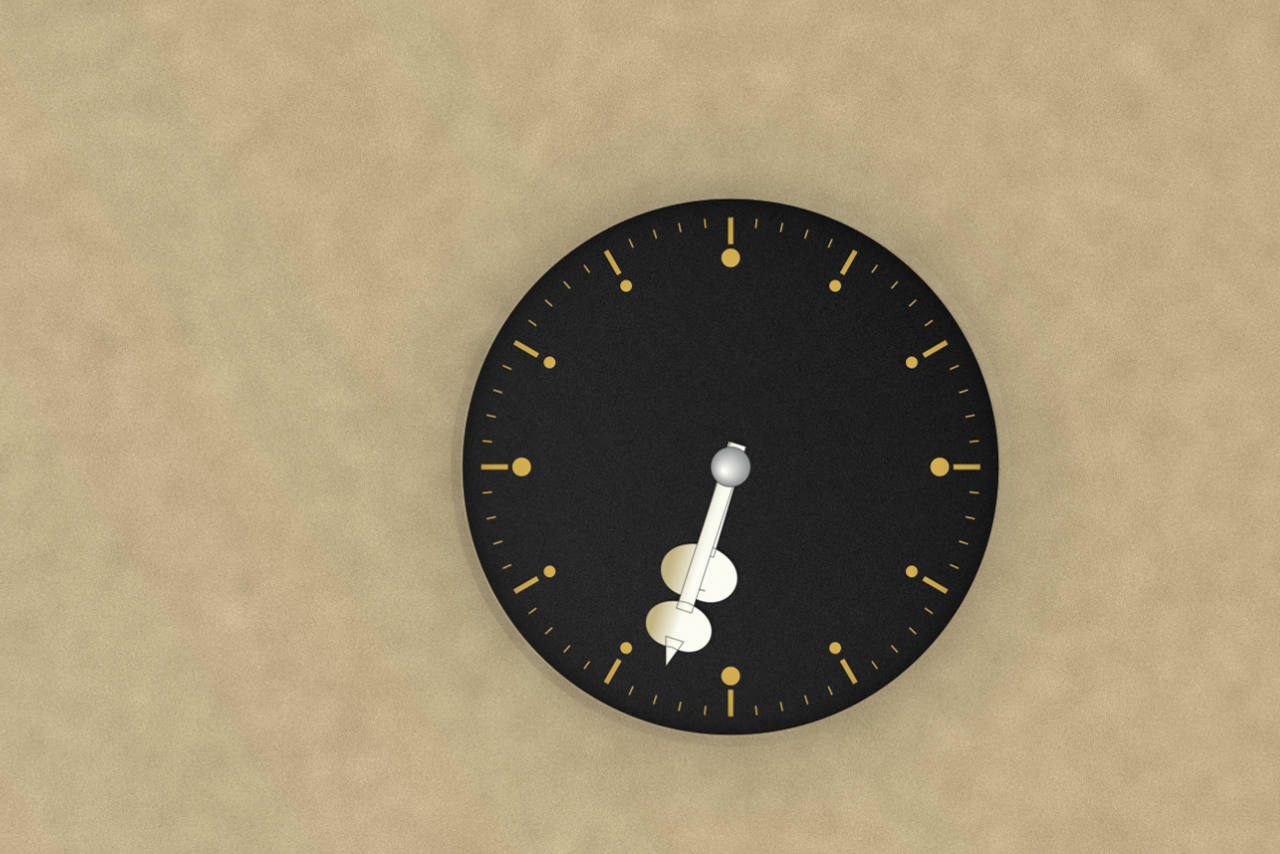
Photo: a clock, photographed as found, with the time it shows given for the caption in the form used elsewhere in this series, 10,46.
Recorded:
6,33
